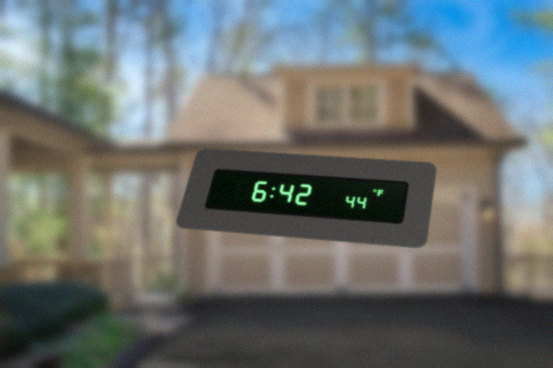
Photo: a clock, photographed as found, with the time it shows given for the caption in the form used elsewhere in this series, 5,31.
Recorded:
6,42
